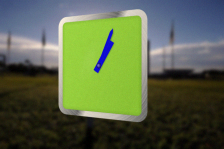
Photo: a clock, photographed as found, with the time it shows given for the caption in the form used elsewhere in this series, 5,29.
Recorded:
1,04
